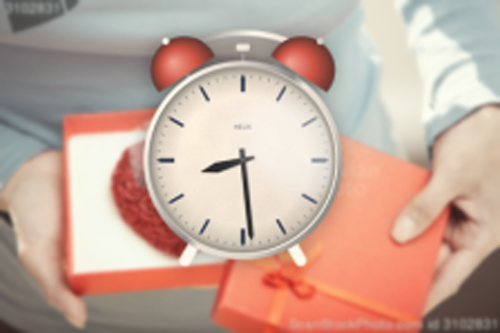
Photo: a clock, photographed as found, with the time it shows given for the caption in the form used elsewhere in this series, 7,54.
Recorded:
8,29
